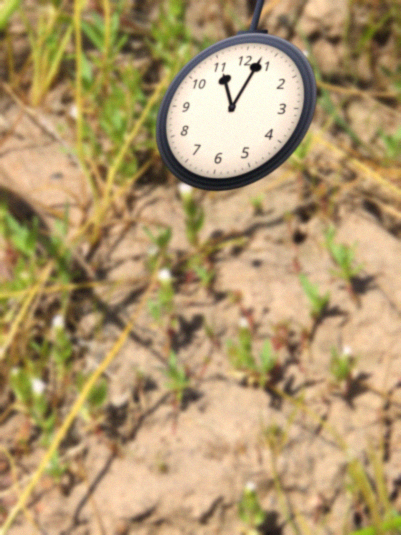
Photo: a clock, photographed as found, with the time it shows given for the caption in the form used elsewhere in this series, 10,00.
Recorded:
11,03
